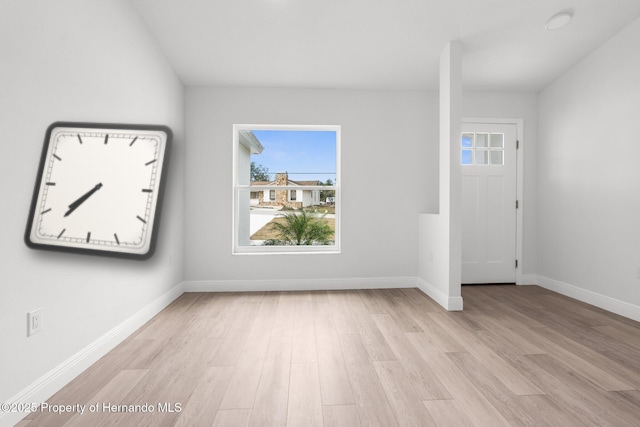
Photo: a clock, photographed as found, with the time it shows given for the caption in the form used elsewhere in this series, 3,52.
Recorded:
7,37
